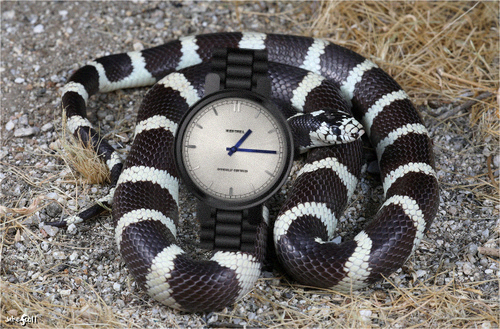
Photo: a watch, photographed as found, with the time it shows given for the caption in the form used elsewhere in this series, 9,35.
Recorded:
1,15
